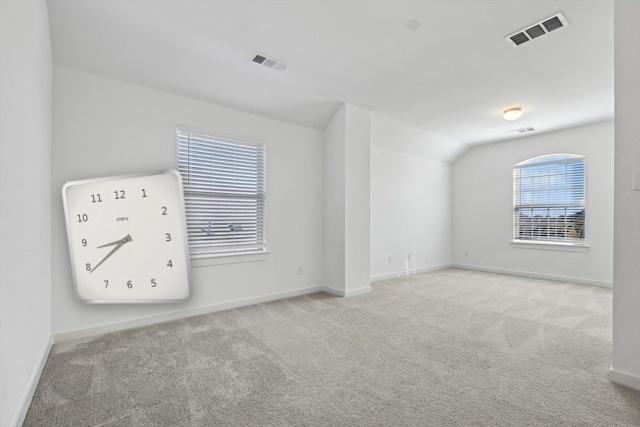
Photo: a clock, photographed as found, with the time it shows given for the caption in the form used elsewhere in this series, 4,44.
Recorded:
8,39
